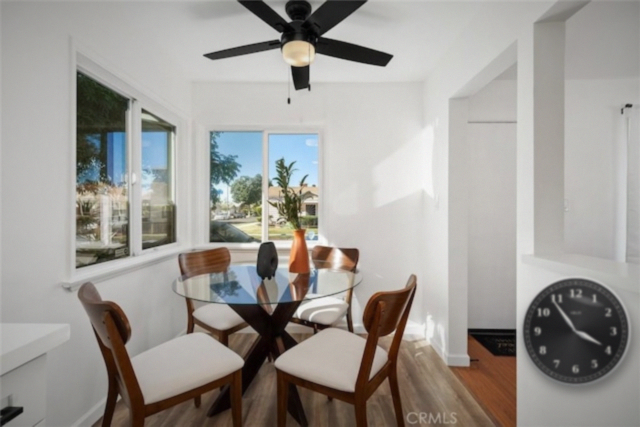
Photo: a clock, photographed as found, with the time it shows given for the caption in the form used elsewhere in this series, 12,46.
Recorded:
3,54
